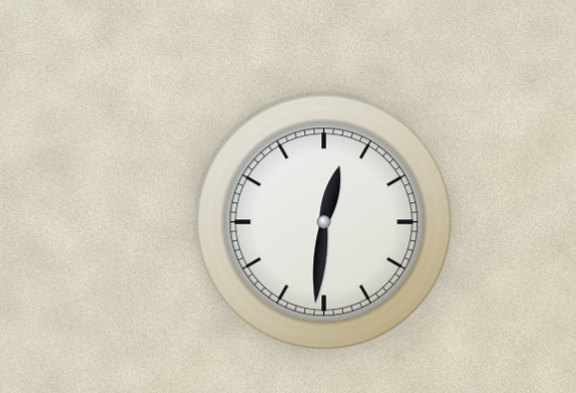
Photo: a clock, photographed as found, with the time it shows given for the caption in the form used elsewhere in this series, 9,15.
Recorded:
12,31
